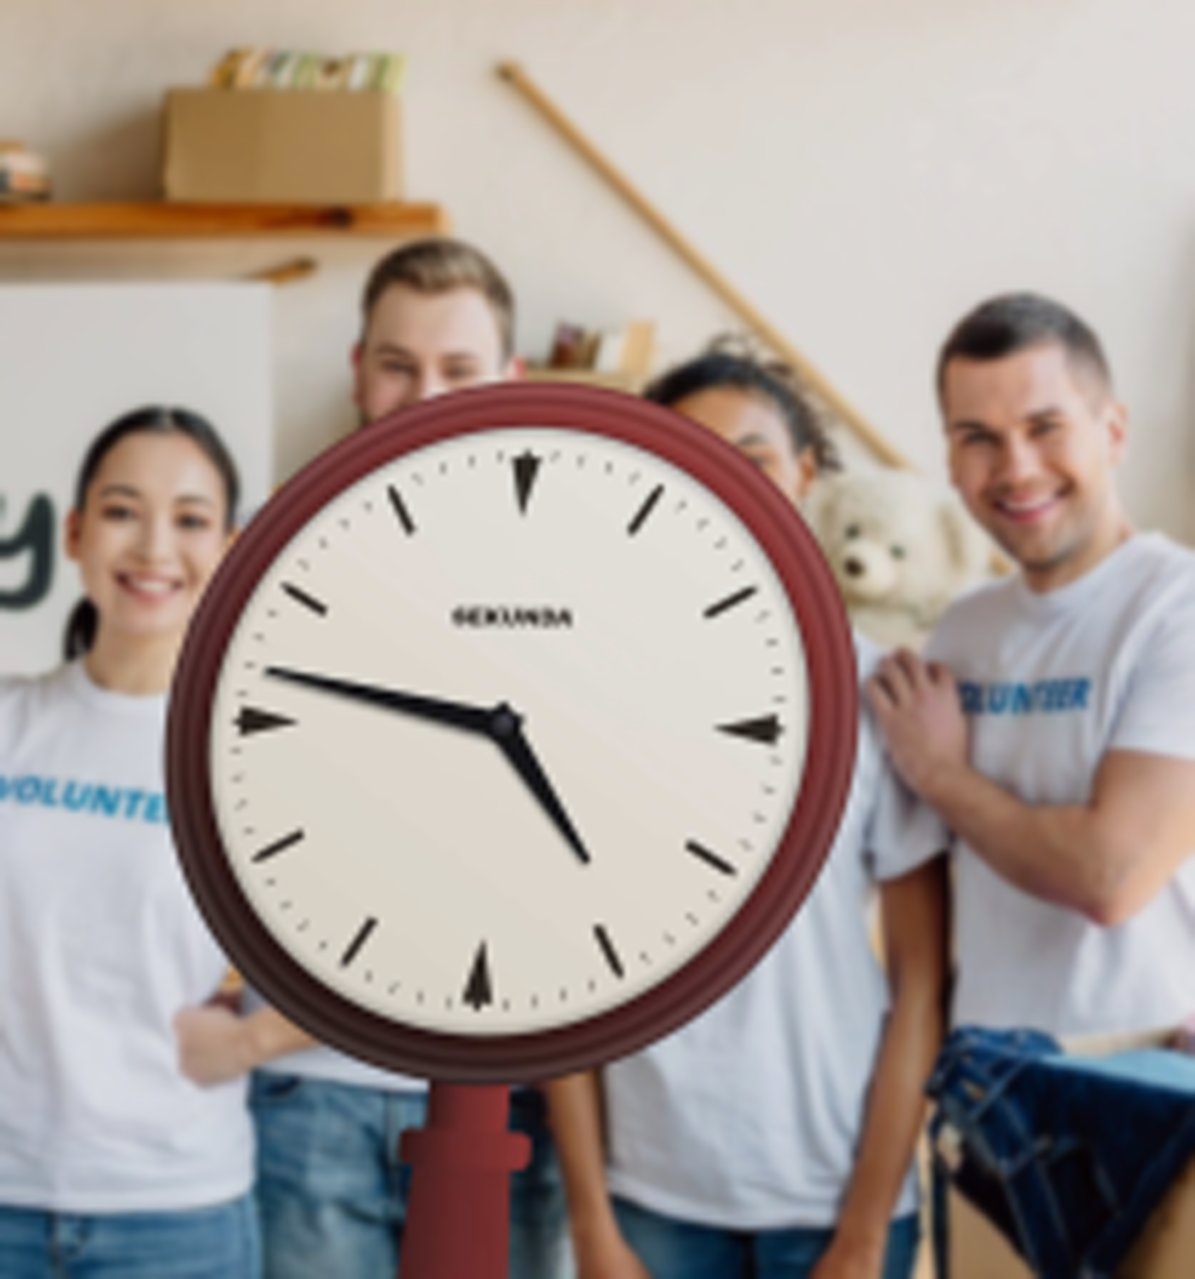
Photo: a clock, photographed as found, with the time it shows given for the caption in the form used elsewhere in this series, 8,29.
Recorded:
4,47
